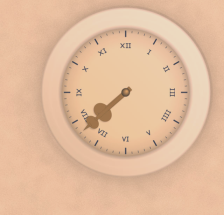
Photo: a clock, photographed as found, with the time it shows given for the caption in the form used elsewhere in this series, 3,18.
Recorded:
7,38
